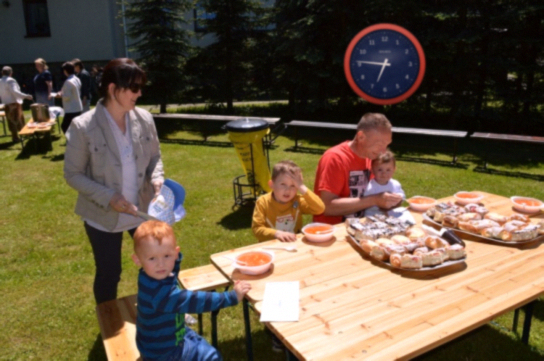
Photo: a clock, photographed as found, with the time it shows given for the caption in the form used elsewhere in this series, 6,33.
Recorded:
6,46
